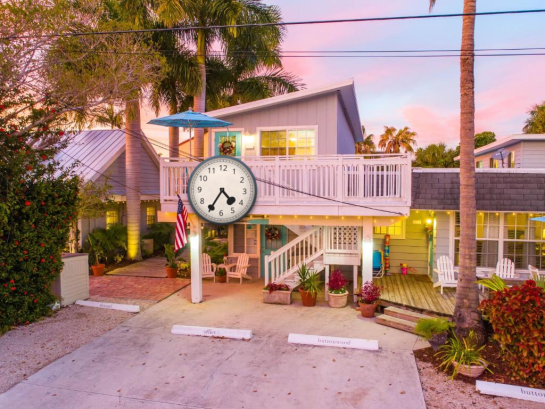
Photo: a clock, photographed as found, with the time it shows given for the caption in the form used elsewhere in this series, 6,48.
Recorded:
4,35
